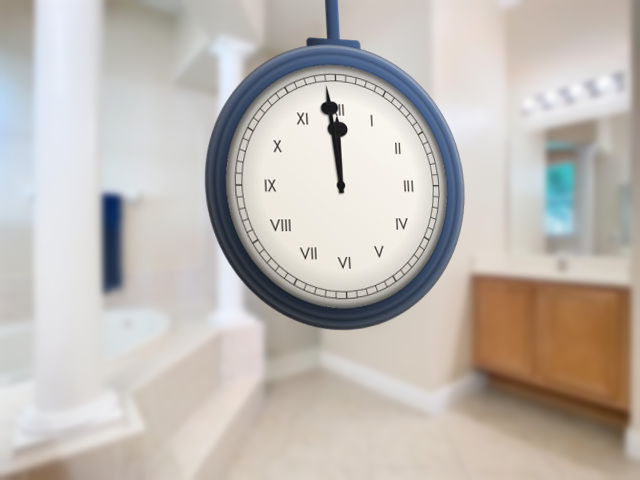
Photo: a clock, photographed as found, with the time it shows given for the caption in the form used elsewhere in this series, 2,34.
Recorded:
11,59
